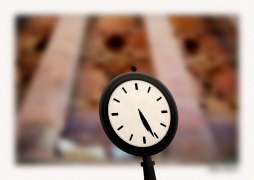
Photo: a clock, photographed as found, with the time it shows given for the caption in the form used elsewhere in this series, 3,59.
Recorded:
5,26
